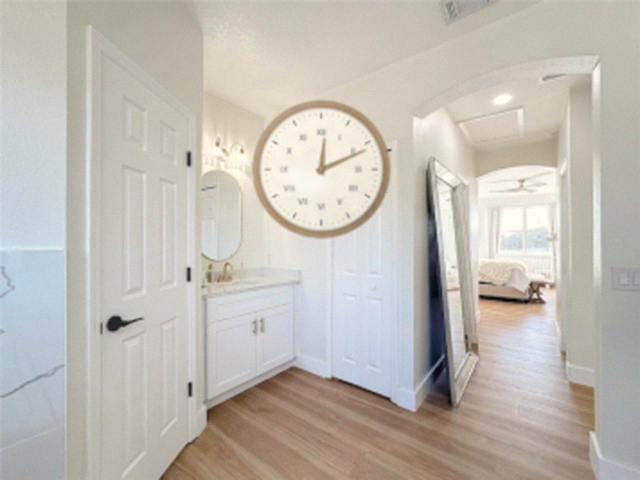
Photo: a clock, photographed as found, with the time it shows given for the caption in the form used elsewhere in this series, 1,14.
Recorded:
12,11
